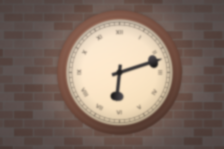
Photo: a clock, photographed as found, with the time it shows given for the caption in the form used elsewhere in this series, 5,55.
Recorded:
6,12
